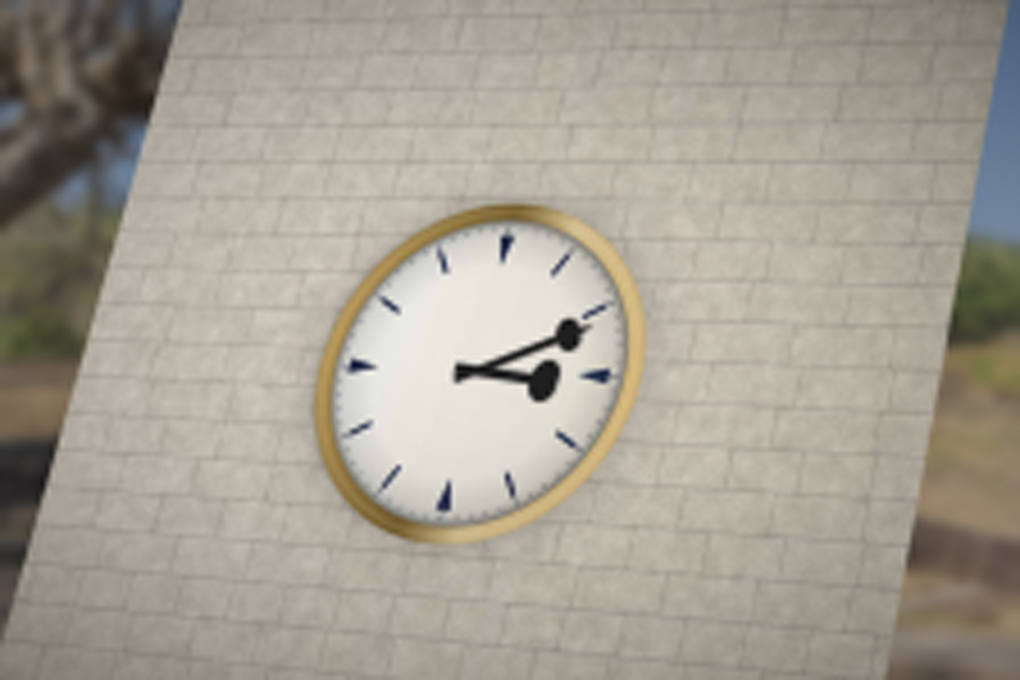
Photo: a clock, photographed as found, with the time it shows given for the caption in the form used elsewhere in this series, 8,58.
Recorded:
3,11
